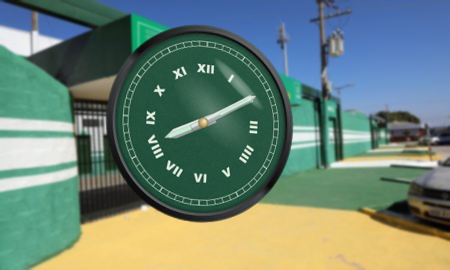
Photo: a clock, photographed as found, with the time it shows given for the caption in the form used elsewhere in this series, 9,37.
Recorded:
8,10
